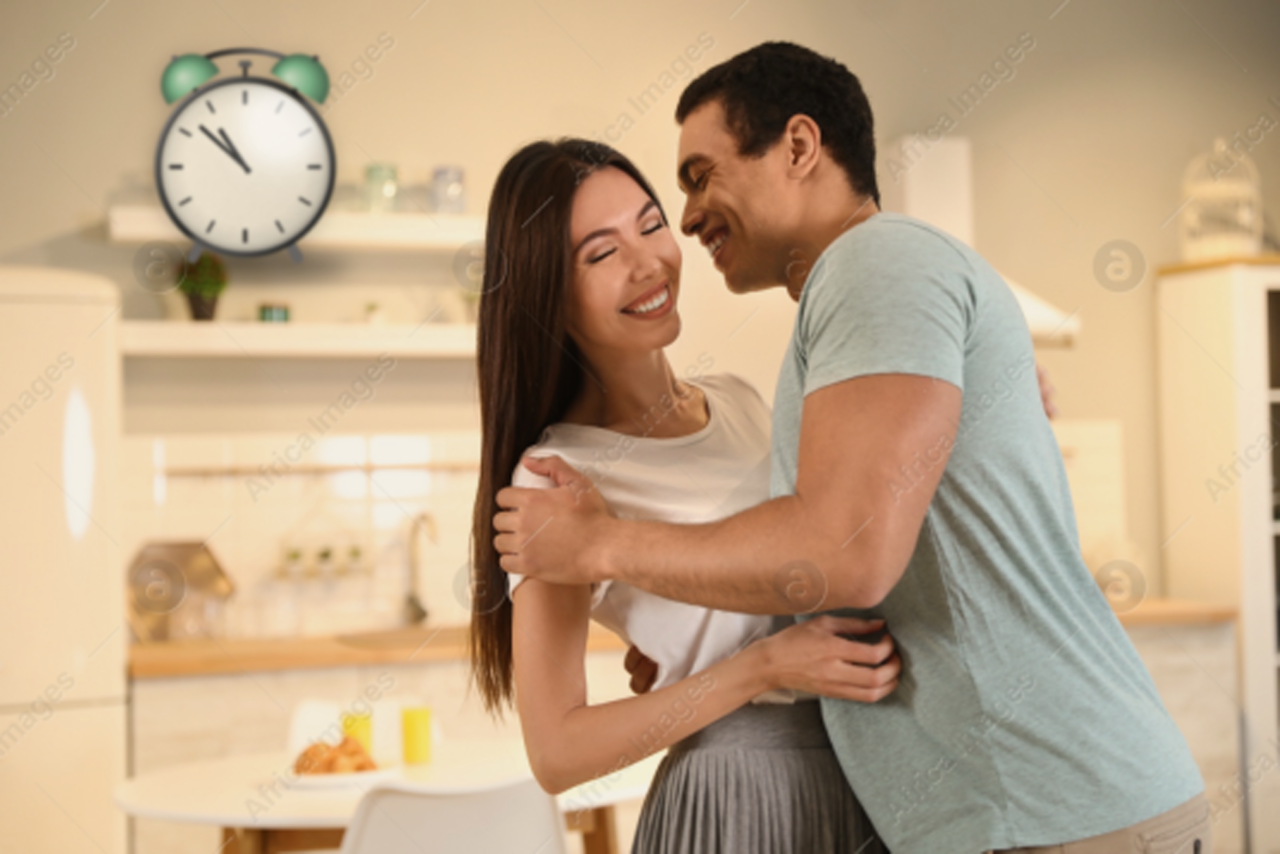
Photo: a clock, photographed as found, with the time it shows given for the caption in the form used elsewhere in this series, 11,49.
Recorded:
10,52
